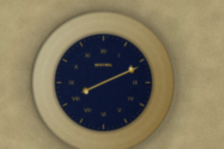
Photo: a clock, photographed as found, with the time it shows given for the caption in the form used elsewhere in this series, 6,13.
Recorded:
8,11
